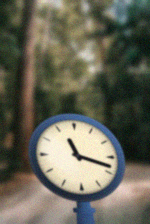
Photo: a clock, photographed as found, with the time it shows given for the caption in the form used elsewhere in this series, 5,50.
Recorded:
11,18
